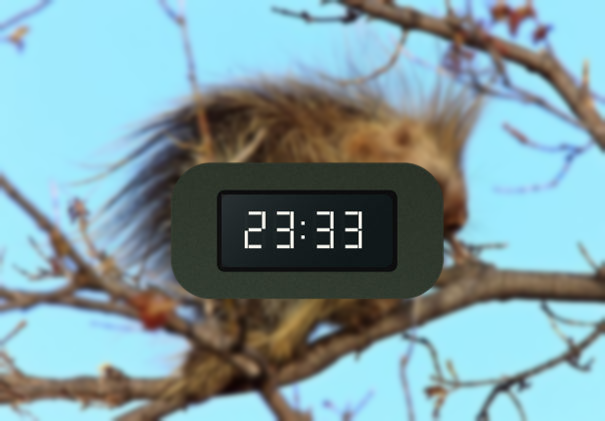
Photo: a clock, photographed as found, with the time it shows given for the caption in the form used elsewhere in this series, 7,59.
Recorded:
23,33
